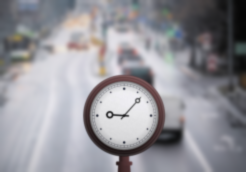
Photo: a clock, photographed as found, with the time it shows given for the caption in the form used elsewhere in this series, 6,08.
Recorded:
9,07
